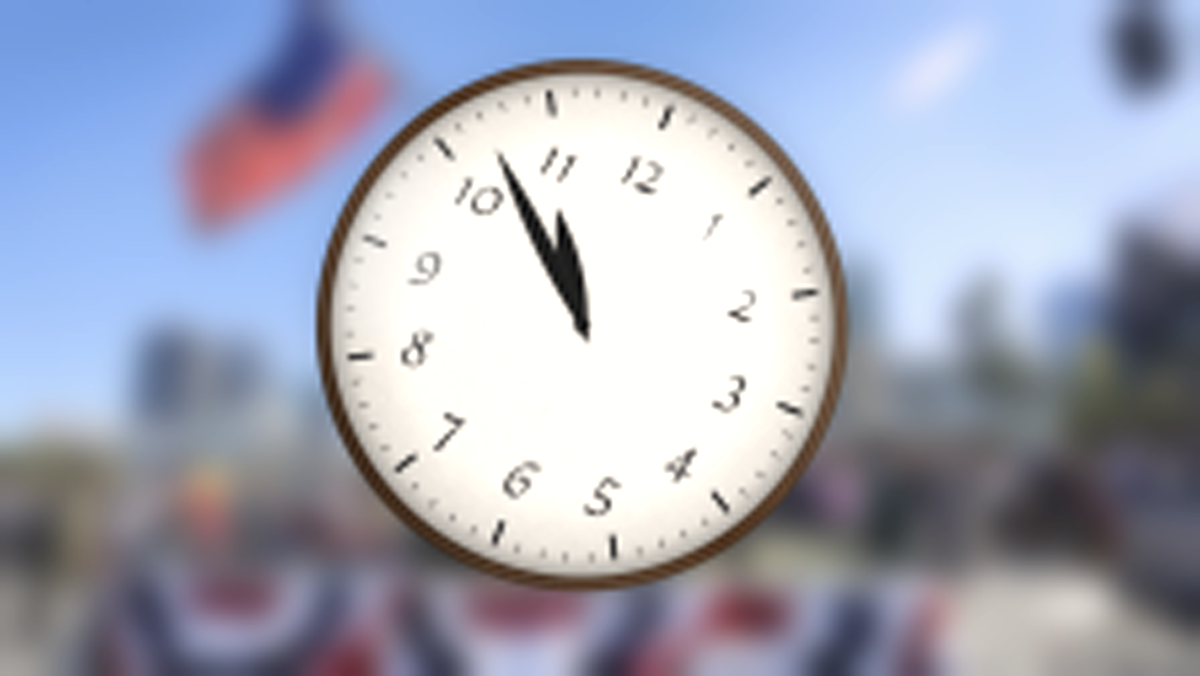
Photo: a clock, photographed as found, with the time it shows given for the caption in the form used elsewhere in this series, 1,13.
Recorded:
10,52
